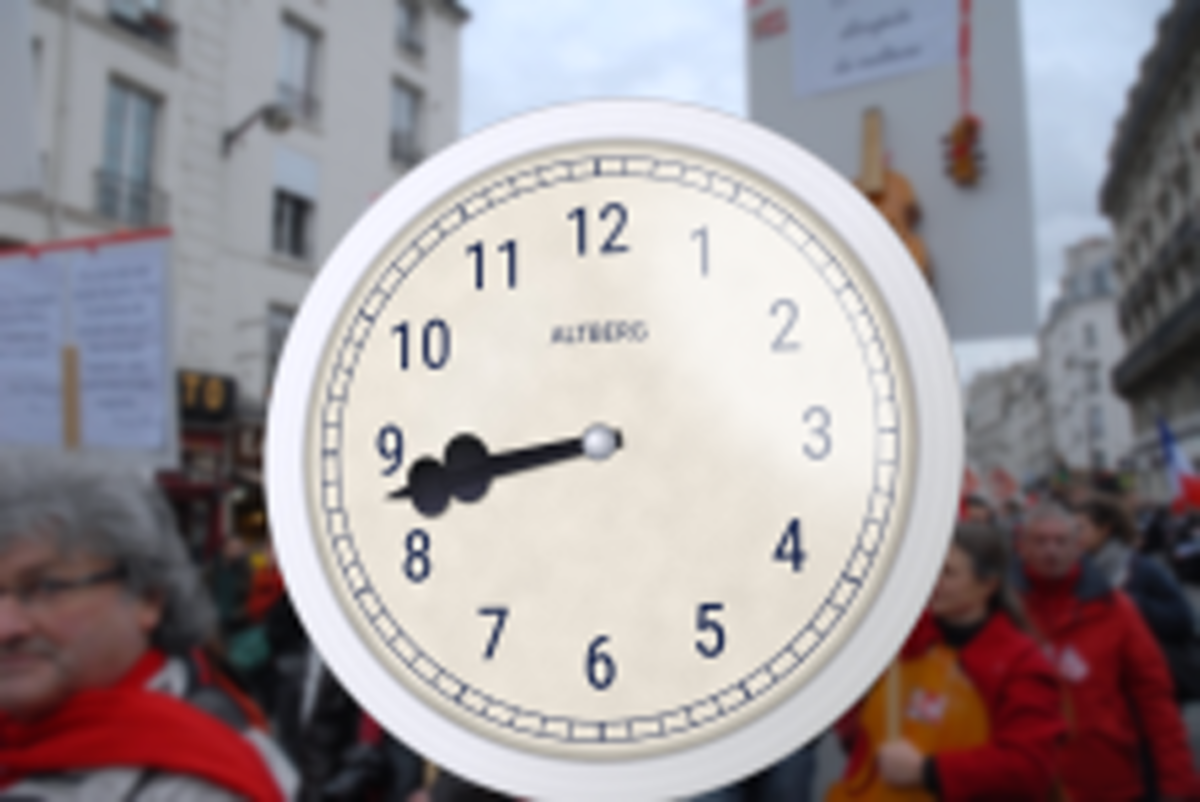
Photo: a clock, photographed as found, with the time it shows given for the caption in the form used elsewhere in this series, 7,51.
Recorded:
8,43
